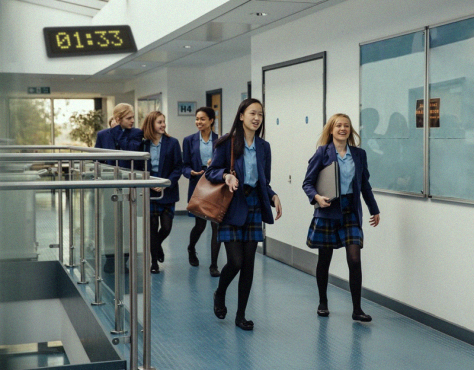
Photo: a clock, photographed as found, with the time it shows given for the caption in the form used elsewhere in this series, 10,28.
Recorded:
1,33
